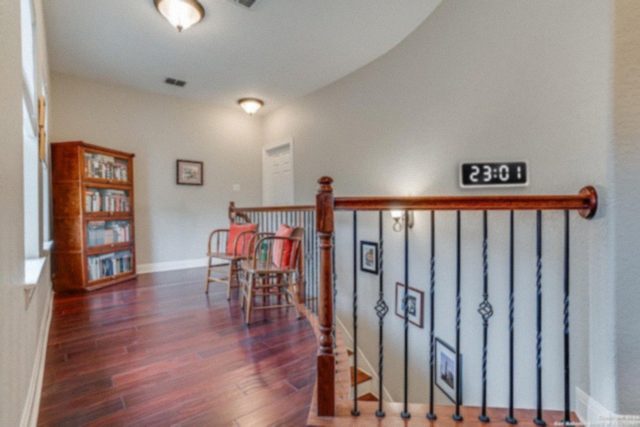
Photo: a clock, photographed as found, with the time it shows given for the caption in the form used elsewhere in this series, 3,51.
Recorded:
23,01
